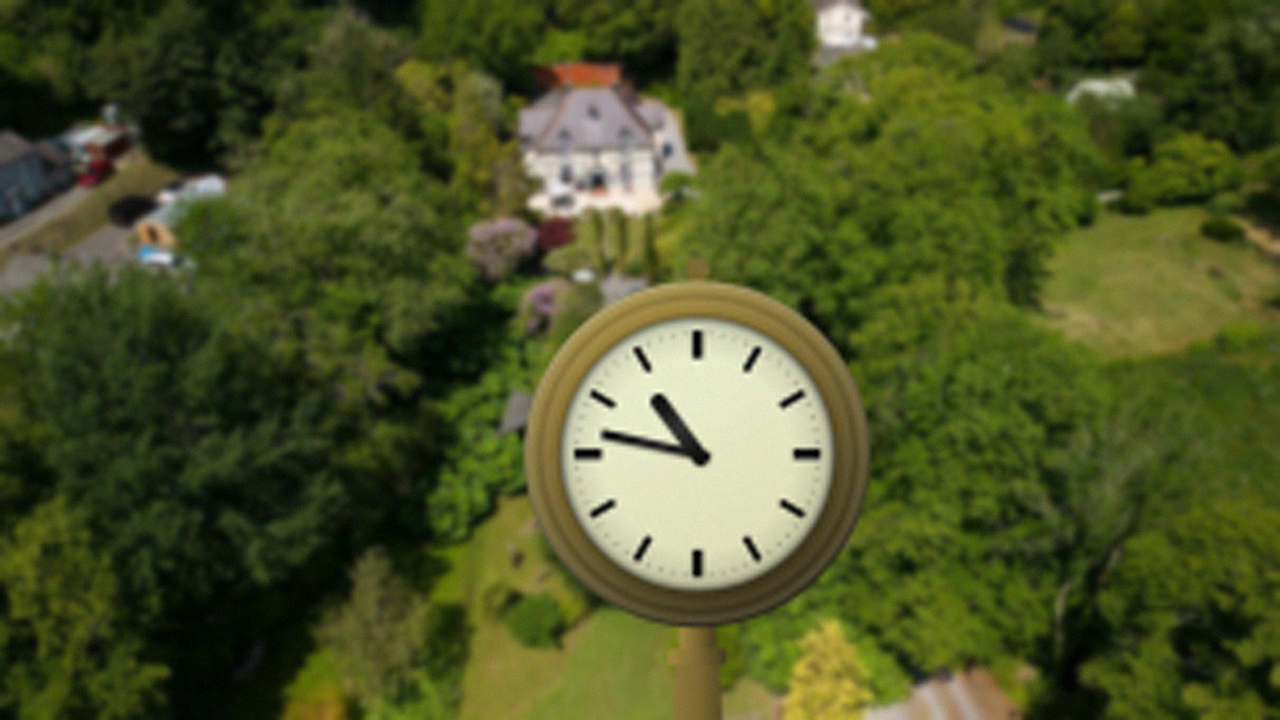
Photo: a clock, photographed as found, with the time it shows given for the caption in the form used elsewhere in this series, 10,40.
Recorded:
10,47
